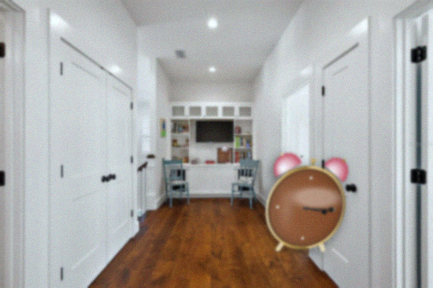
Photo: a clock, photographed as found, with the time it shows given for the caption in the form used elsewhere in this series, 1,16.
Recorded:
3,15
